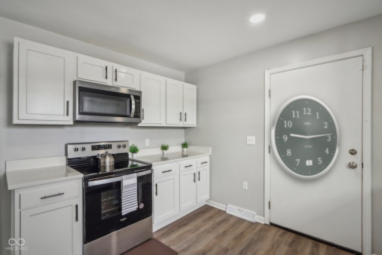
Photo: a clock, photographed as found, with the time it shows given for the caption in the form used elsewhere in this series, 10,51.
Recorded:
9,14
